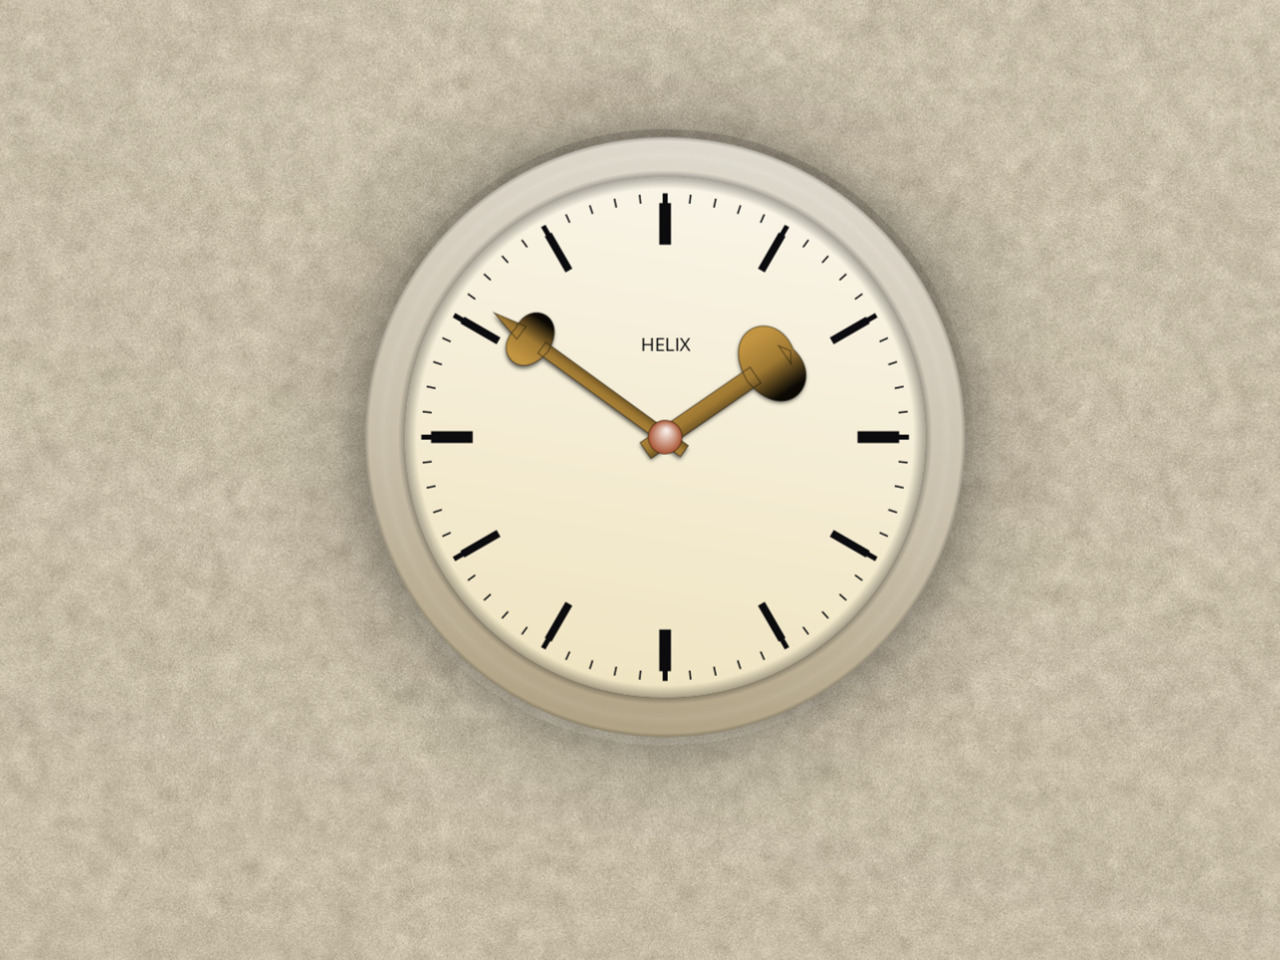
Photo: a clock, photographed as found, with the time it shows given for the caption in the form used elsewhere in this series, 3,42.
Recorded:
1,51
